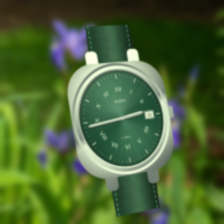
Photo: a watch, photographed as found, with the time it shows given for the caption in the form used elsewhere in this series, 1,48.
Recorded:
2,44
